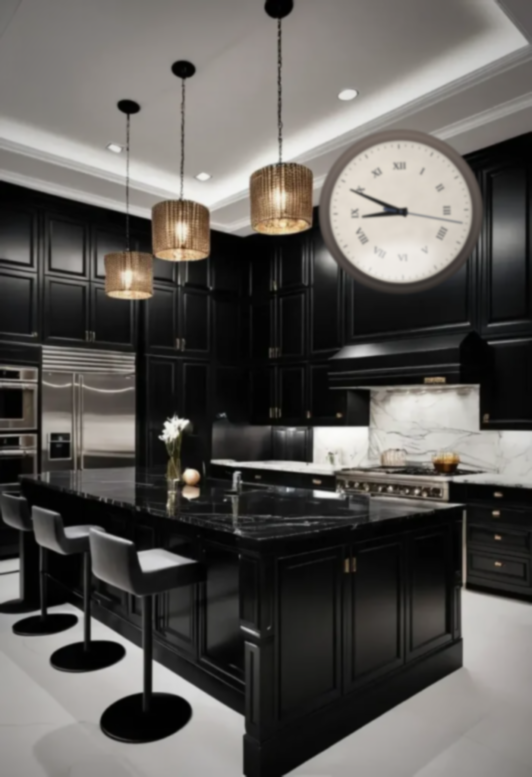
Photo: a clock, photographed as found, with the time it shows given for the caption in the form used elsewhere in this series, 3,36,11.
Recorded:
8,49,17
